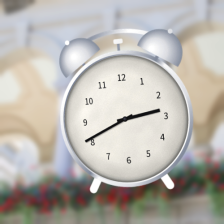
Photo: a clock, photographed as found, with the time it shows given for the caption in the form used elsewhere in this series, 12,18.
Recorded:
2,41
